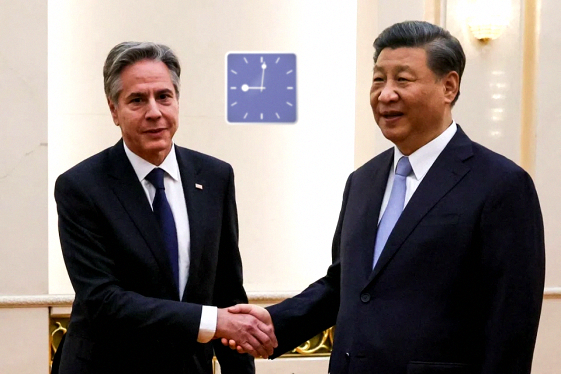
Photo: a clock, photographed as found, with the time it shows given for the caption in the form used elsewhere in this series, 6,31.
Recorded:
9,01
